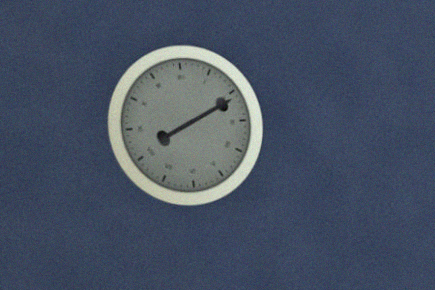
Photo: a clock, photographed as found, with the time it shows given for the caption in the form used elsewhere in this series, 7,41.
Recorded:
8,11
